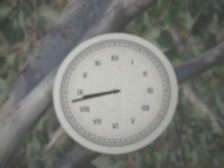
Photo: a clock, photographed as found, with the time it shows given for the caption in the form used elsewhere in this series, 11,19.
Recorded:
8,43
